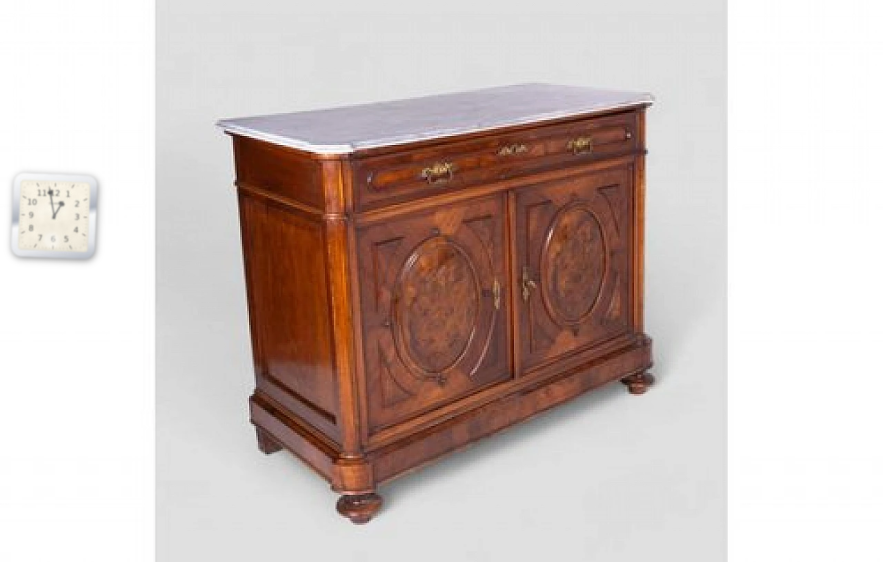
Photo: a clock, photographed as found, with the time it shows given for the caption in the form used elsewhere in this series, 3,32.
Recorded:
12,58
